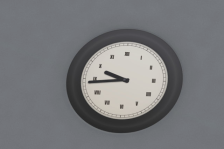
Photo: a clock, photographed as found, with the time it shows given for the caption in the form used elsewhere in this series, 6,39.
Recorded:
9,44
